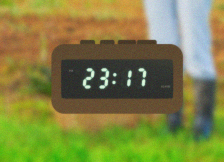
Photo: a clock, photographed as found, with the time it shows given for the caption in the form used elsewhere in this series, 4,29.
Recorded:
23,17
